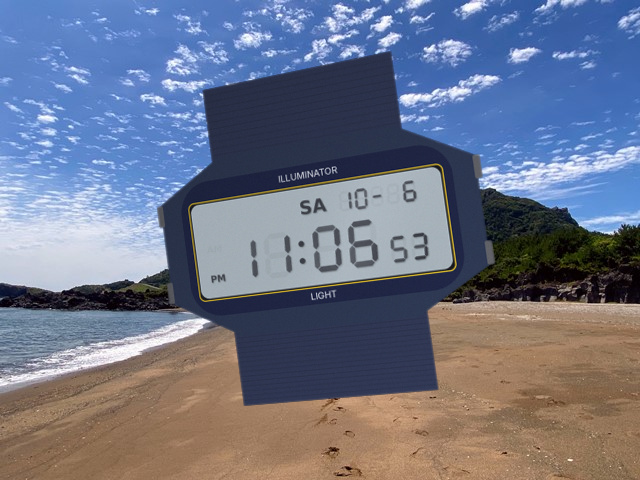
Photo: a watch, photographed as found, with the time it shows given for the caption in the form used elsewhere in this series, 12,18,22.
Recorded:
11,06,53
